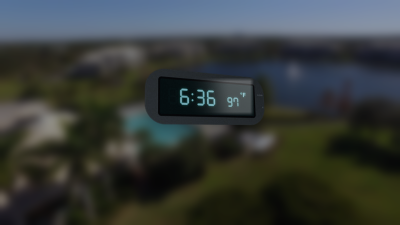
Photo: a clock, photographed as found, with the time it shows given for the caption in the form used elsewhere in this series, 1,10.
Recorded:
6,36
